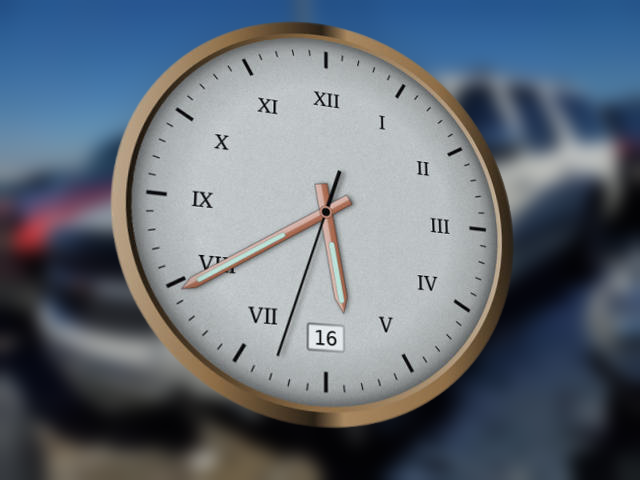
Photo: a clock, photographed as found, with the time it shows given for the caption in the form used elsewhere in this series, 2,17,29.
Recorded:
5,39,33
